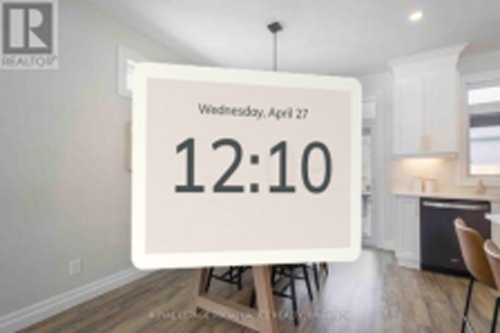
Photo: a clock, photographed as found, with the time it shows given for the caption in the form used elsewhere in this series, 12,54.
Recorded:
12,10
